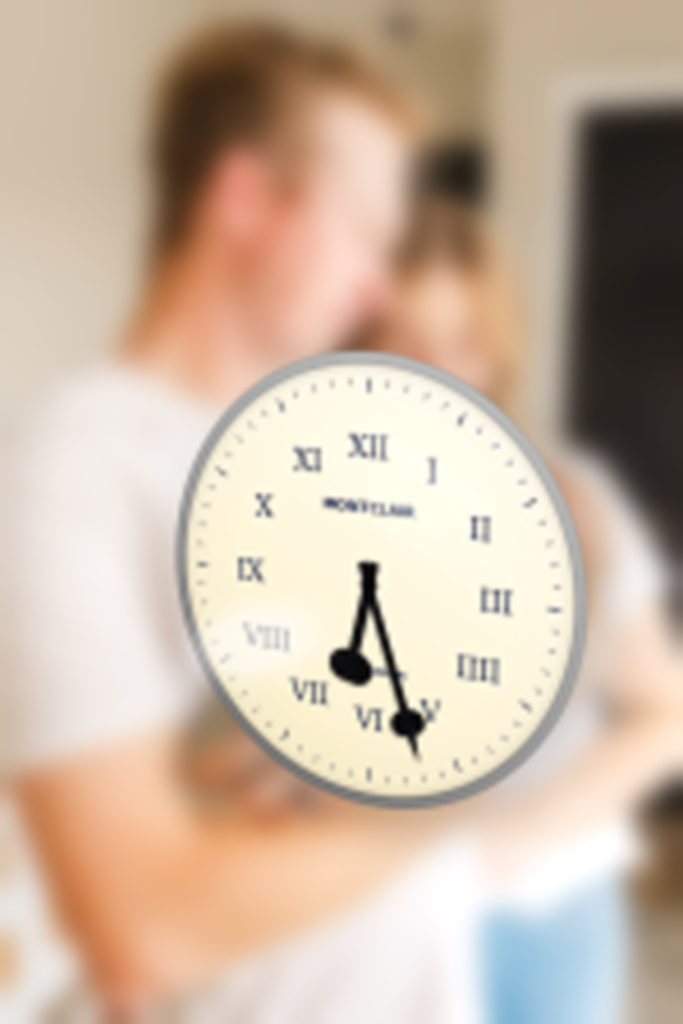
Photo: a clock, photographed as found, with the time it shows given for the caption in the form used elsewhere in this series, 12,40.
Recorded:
6,27
